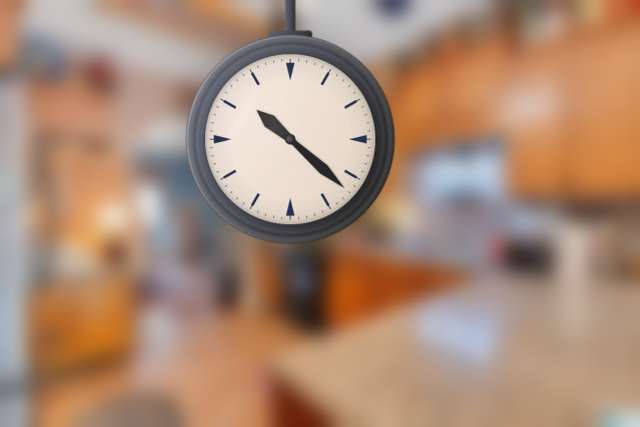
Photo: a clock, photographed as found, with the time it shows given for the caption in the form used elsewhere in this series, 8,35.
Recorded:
10,22
